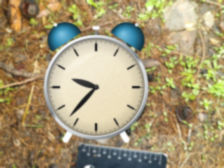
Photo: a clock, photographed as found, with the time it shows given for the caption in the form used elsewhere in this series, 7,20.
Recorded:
9,37
